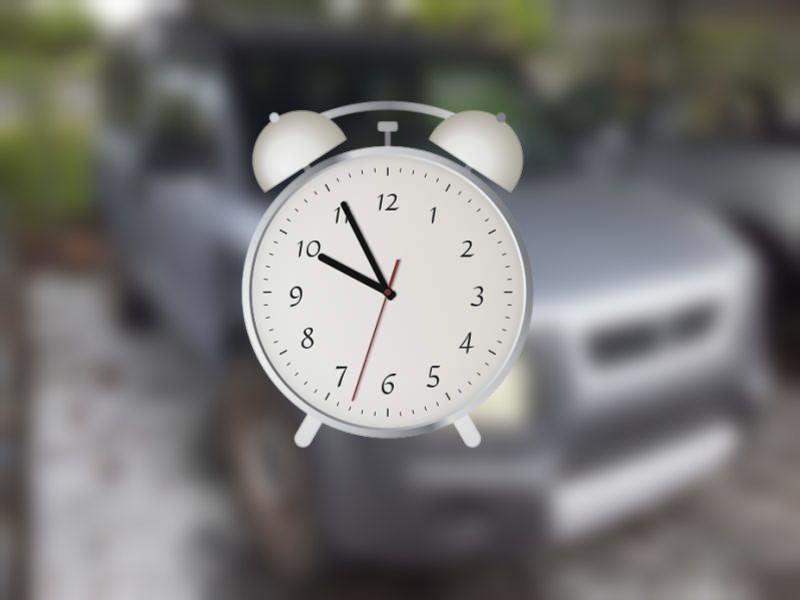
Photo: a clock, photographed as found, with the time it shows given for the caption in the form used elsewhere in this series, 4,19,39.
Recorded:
9,55,33
